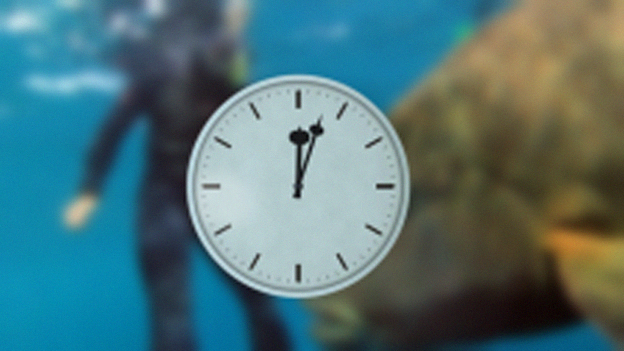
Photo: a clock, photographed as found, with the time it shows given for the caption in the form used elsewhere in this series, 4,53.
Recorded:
12,03
